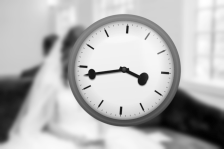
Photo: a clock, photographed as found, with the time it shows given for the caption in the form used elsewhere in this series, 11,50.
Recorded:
3,43
